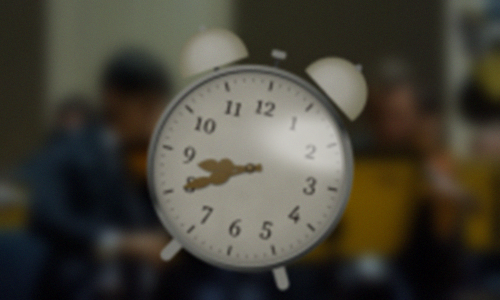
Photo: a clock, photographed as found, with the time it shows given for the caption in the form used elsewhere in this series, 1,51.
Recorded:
8,40
